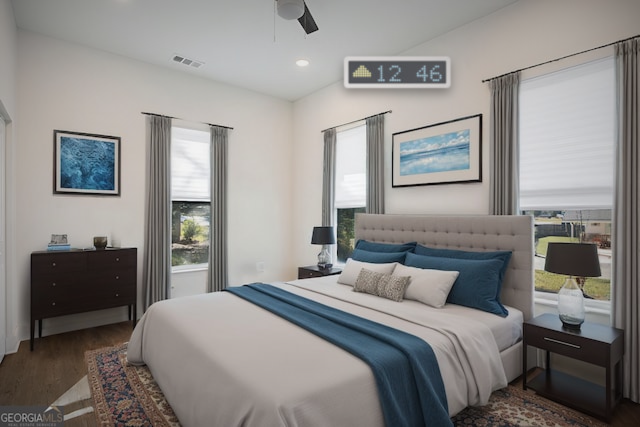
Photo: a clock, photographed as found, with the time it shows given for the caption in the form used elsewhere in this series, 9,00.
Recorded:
12,46
